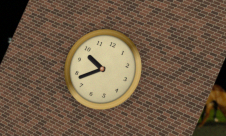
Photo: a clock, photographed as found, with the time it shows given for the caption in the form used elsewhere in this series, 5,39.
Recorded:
9,38
